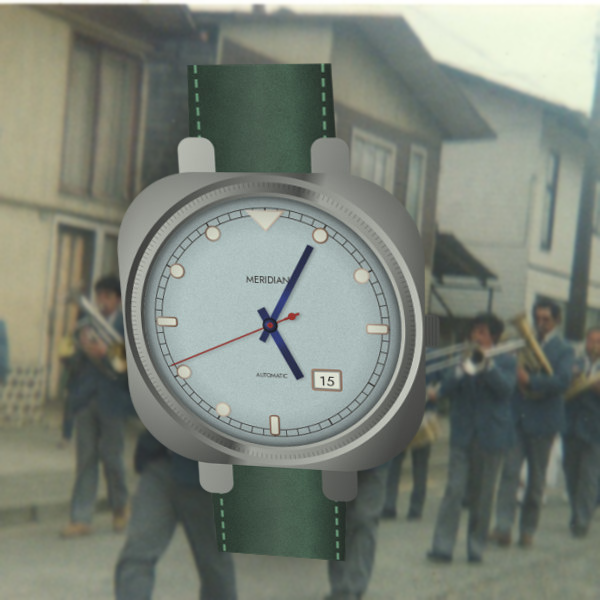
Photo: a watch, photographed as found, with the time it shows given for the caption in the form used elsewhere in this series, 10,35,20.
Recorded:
5,04,41
